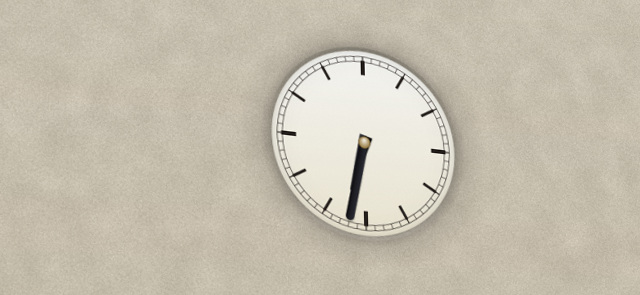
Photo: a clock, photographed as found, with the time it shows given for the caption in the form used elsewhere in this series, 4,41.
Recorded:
6,32
